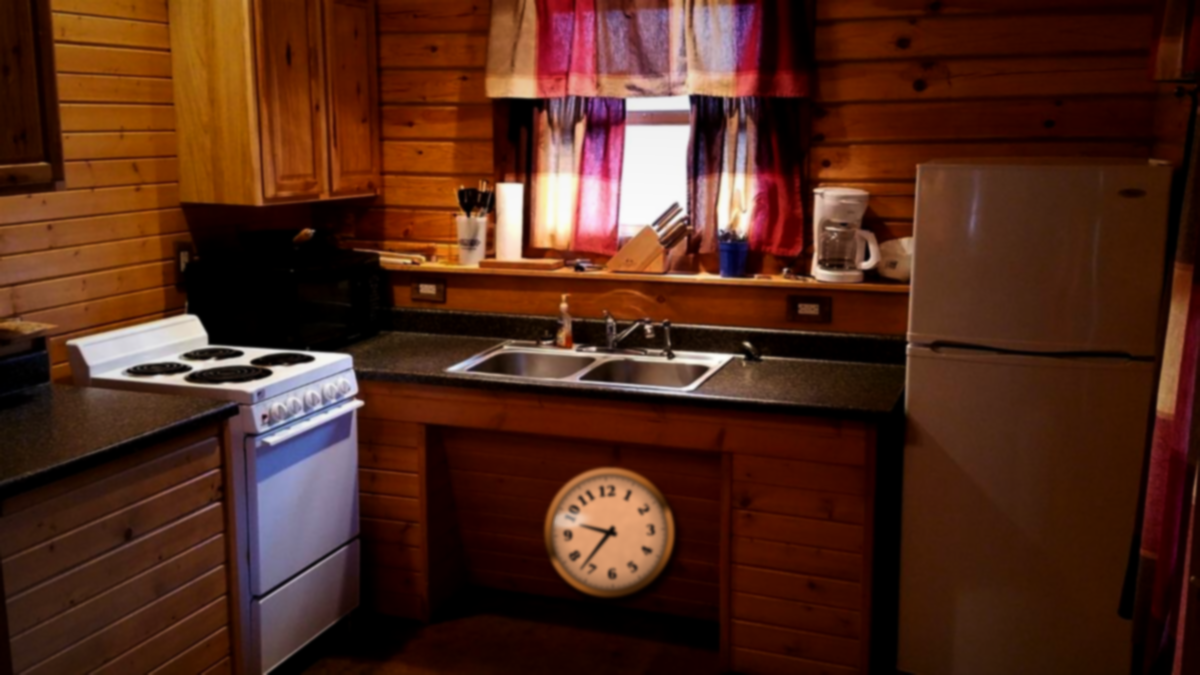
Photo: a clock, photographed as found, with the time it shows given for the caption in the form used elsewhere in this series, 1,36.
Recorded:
9,37
